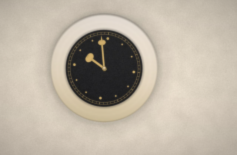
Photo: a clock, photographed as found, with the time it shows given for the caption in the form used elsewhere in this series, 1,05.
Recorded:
9,58
